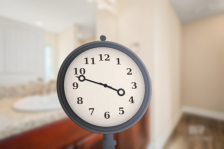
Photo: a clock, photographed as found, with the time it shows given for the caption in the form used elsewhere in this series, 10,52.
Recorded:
3,48
